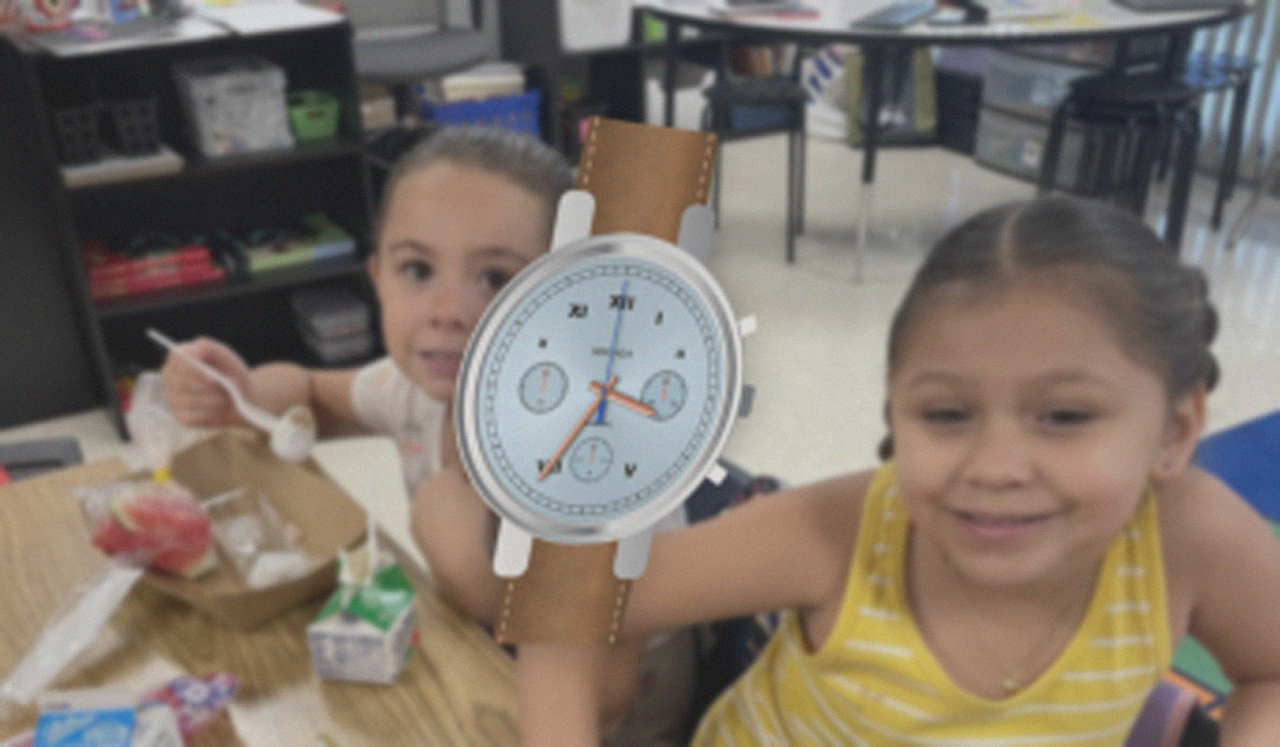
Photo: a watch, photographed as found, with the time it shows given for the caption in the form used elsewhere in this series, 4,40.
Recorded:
3,35
